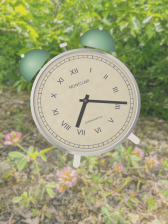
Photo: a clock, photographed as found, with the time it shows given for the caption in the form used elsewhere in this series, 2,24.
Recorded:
7,19
